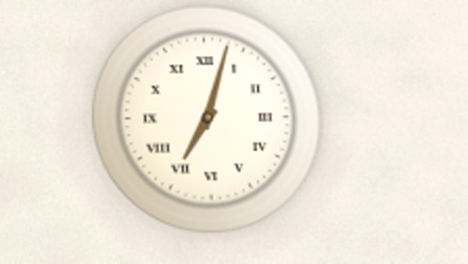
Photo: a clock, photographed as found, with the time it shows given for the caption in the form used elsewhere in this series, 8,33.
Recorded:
7,03
